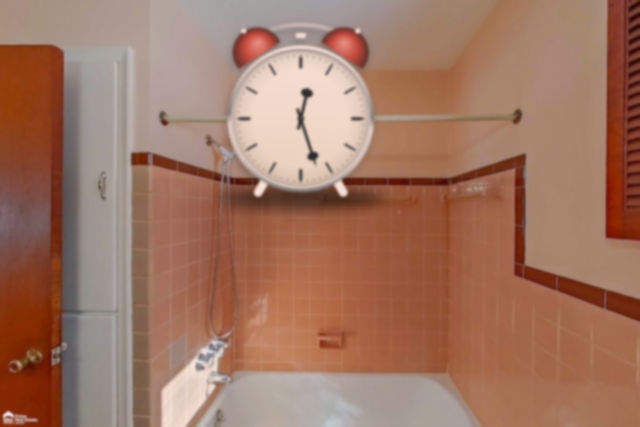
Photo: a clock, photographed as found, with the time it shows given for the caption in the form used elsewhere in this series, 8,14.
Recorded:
12,27
